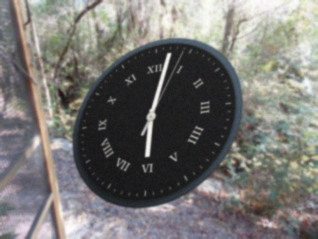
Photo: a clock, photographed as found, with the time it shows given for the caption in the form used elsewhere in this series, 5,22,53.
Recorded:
6,02,04
